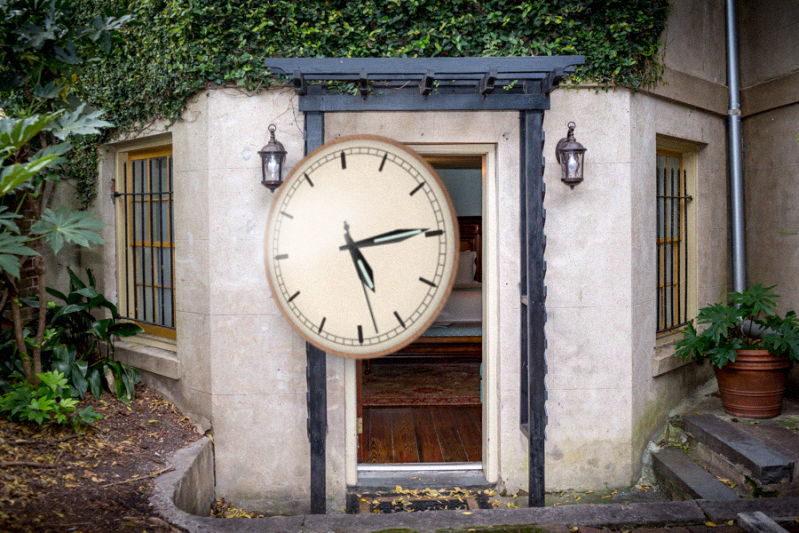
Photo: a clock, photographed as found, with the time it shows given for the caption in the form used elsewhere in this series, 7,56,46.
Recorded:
5,14,28
